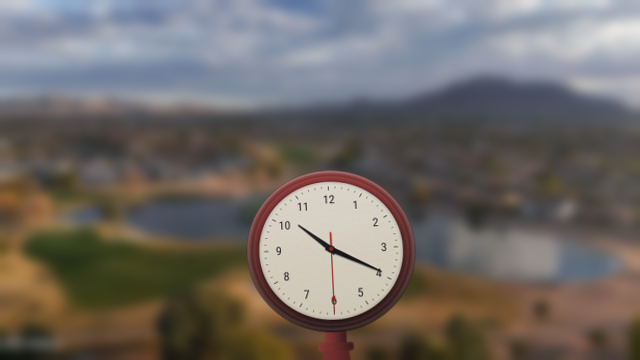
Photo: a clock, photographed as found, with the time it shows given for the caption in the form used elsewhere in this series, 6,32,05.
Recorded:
10,19,30
